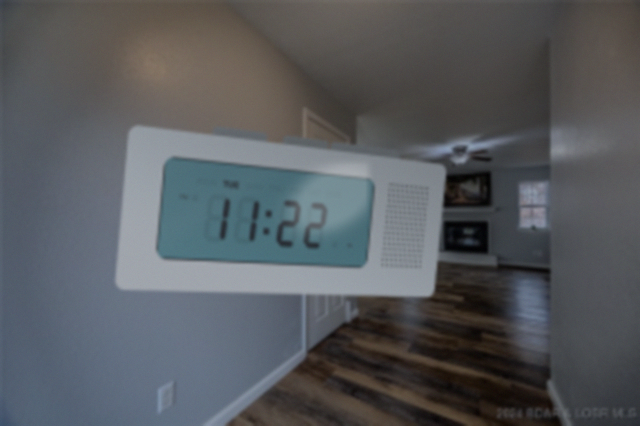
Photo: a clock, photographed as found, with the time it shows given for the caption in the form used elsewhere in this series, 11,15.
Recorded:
11,22
